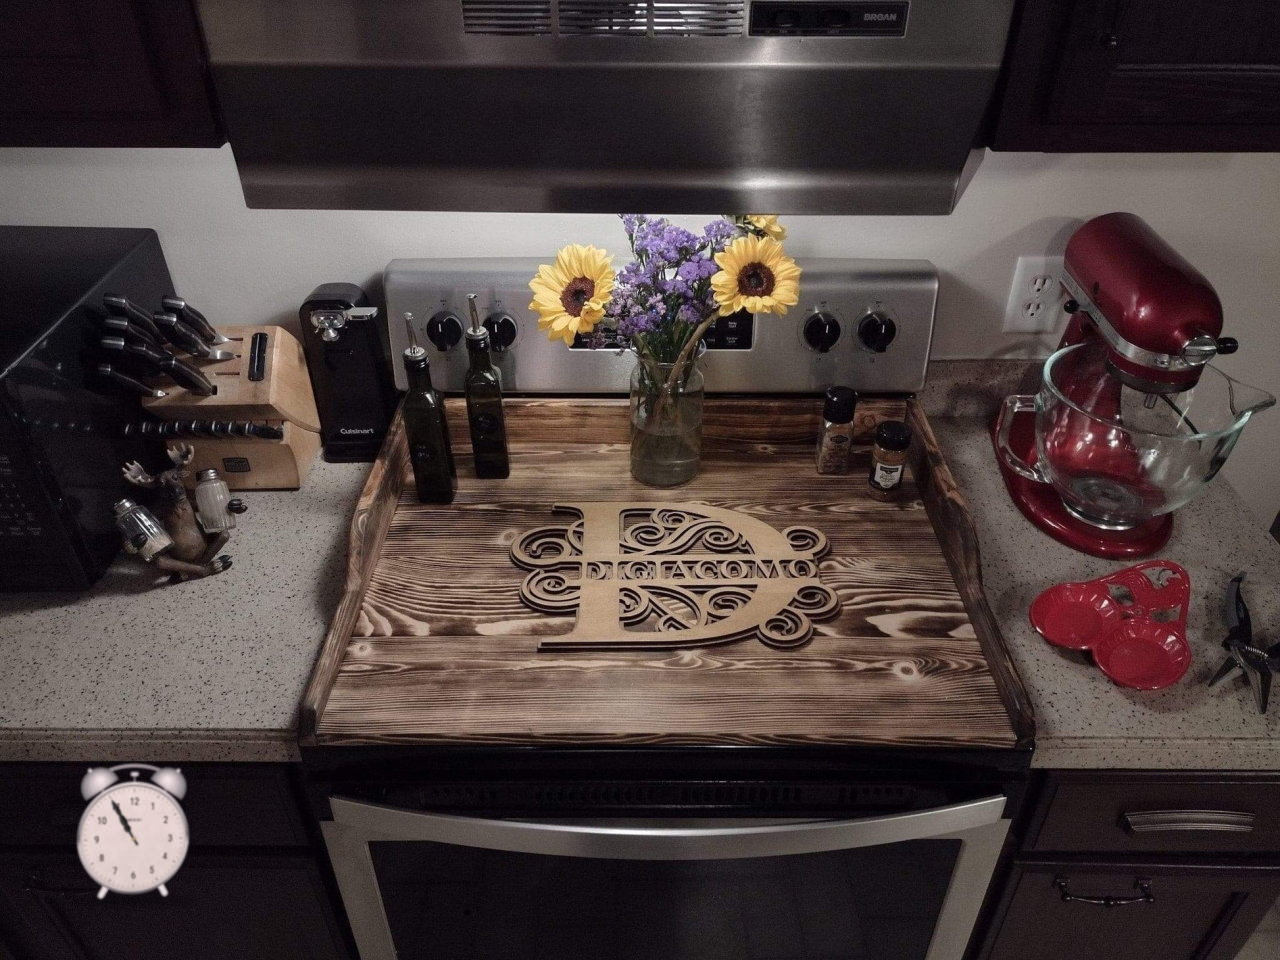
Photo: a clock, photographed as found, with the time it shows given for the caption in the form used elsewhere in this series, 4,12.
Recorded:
10,55
